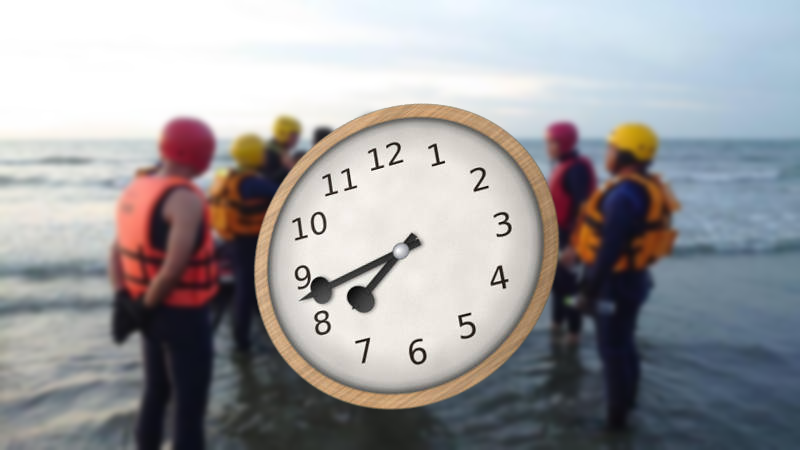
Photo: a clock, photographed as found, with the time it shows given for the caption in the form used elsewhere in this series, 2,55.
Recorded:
7,43
